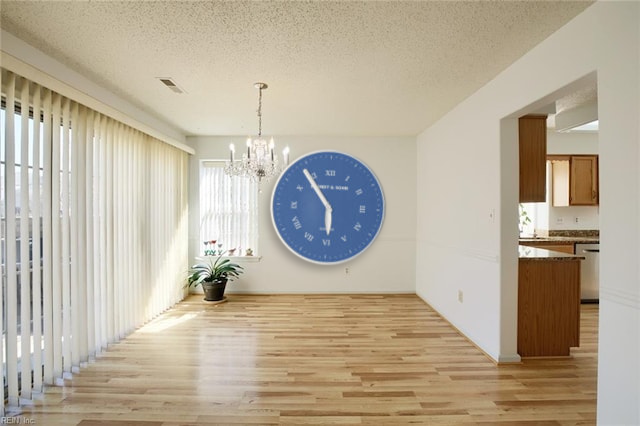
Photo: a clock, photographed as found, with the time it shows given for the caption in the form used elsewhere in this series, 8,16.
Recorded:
5,54
